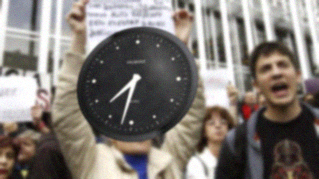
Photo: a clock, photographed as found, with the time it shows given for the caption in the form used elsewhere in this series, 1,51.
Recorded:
7,32
